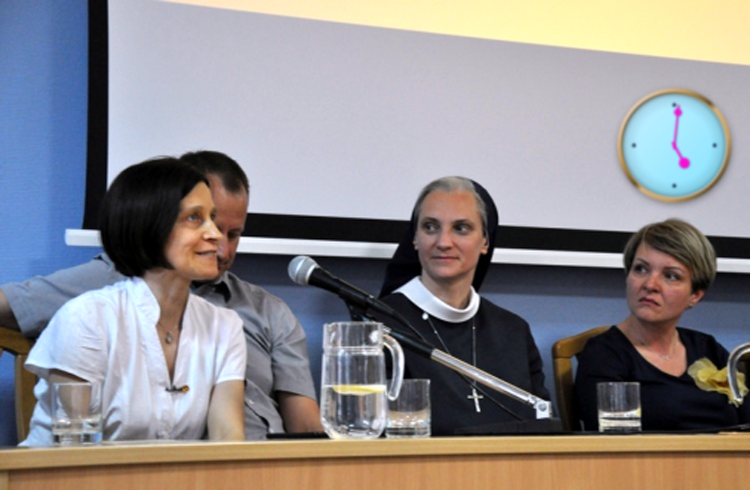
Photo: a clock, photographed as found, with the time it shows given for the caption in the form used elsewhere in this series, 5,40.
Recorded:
5,01
